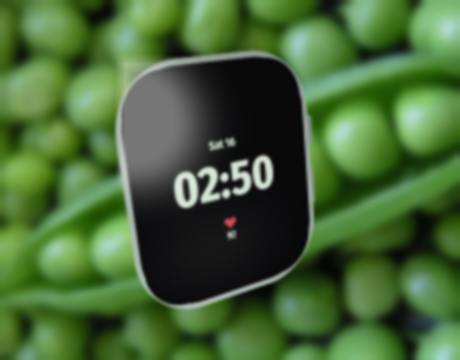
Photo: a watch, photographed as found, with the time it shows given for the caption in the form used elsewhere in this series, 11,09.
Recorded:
2,50
